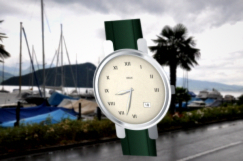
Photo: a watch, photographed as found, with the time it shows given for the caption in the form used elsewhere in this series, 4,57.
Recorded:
8,33
